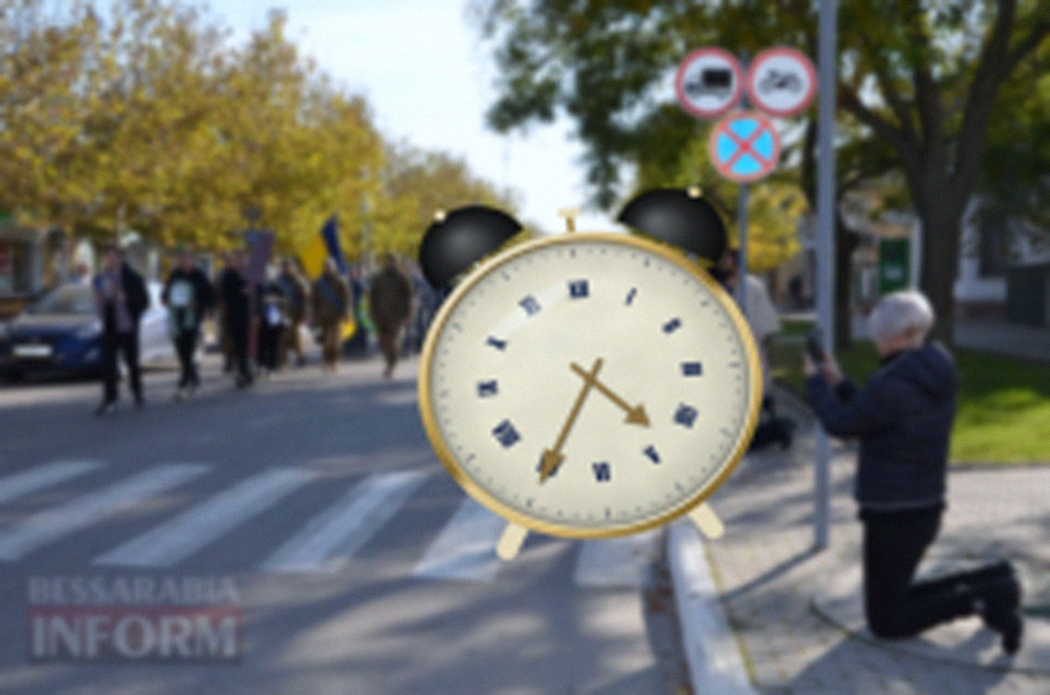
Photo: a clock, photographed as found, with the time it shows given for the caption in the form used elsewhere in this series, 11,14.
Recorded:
4,35
